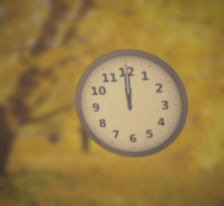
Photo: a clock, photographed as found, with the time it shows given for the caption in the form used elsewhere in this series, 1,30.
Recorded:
12,00
